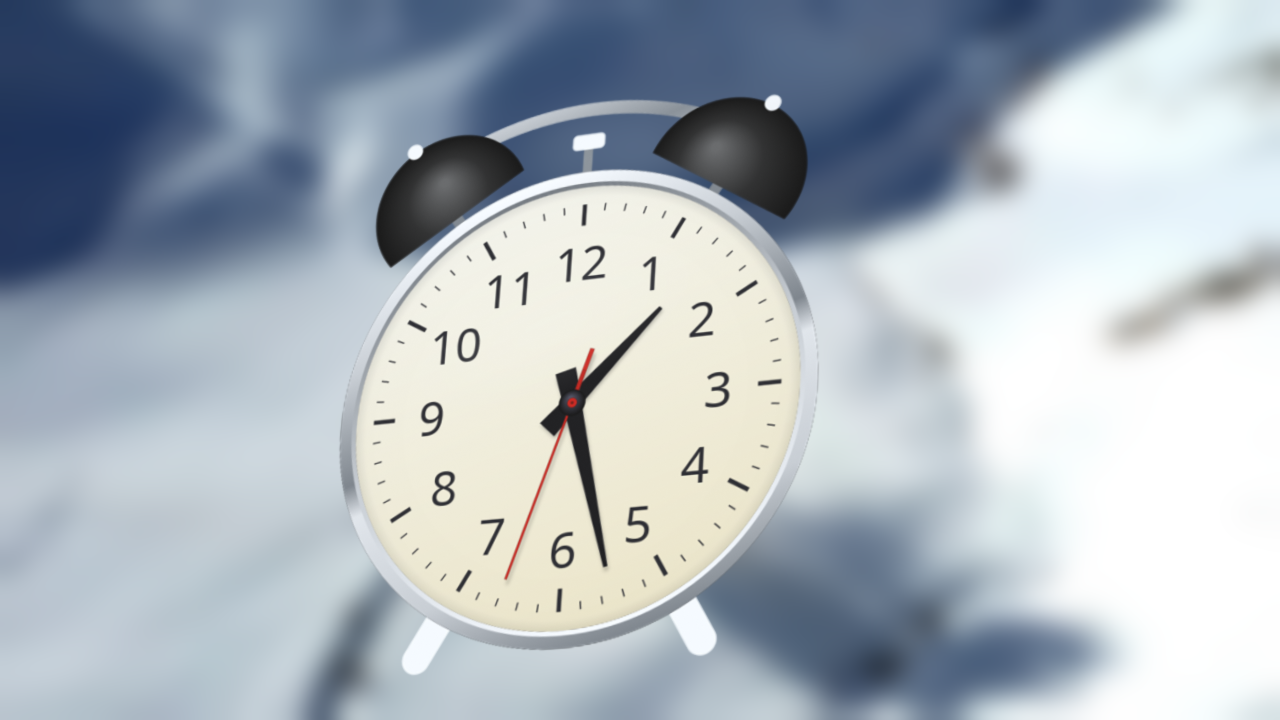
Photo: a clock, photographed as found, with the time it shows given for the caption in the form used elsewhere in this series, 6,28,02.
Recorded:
1,27,33
